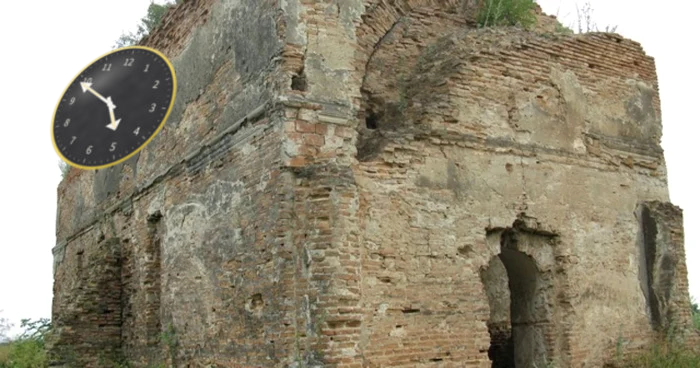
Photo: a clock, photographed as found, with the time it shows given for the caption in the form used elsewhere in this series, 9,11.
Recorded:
4,49
